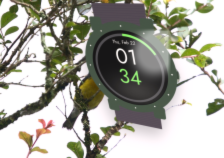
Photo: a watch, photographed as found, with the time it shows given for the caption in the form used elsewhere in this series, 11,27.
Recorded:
1,34
